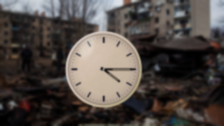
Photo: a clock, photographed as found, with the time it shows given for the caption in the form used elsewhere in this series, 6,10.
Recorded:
4,15
